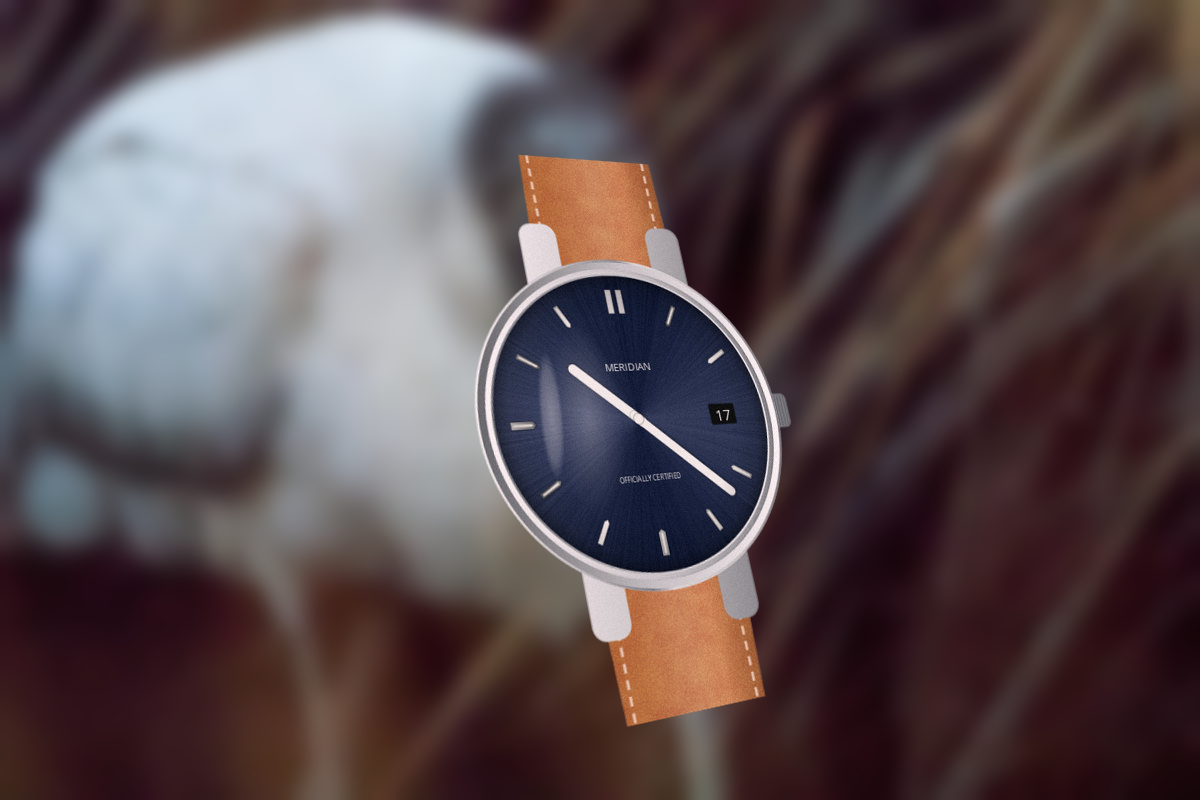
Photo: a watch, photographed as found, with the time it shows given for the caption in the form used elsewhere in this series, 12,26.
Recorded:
10,22
